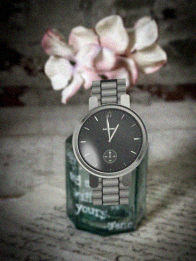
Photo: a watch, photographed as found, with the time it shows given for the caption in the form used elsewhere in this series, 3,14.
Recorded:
12,59
